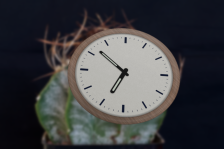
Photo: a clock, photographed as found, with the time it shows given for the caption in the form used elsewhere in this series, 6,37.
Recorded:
6,52
